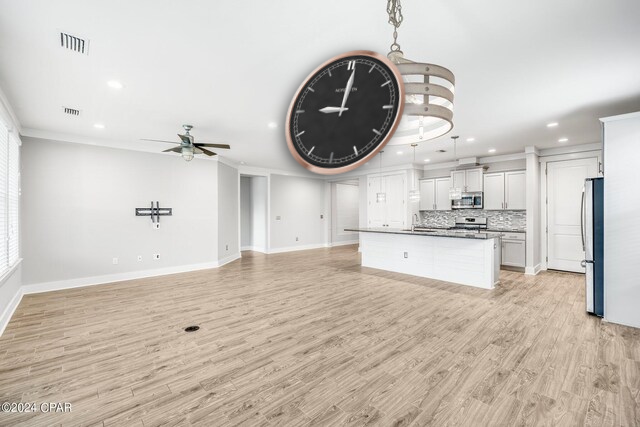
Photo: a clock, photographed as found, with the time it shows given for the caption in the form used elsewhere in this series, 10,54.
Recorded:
9,01
